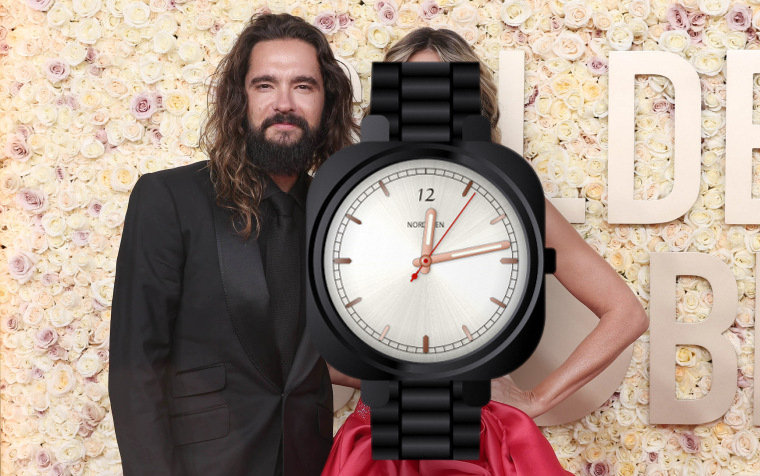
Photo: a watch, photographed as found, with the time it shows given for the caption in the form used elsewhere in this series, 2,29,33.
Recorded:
12,13,06
